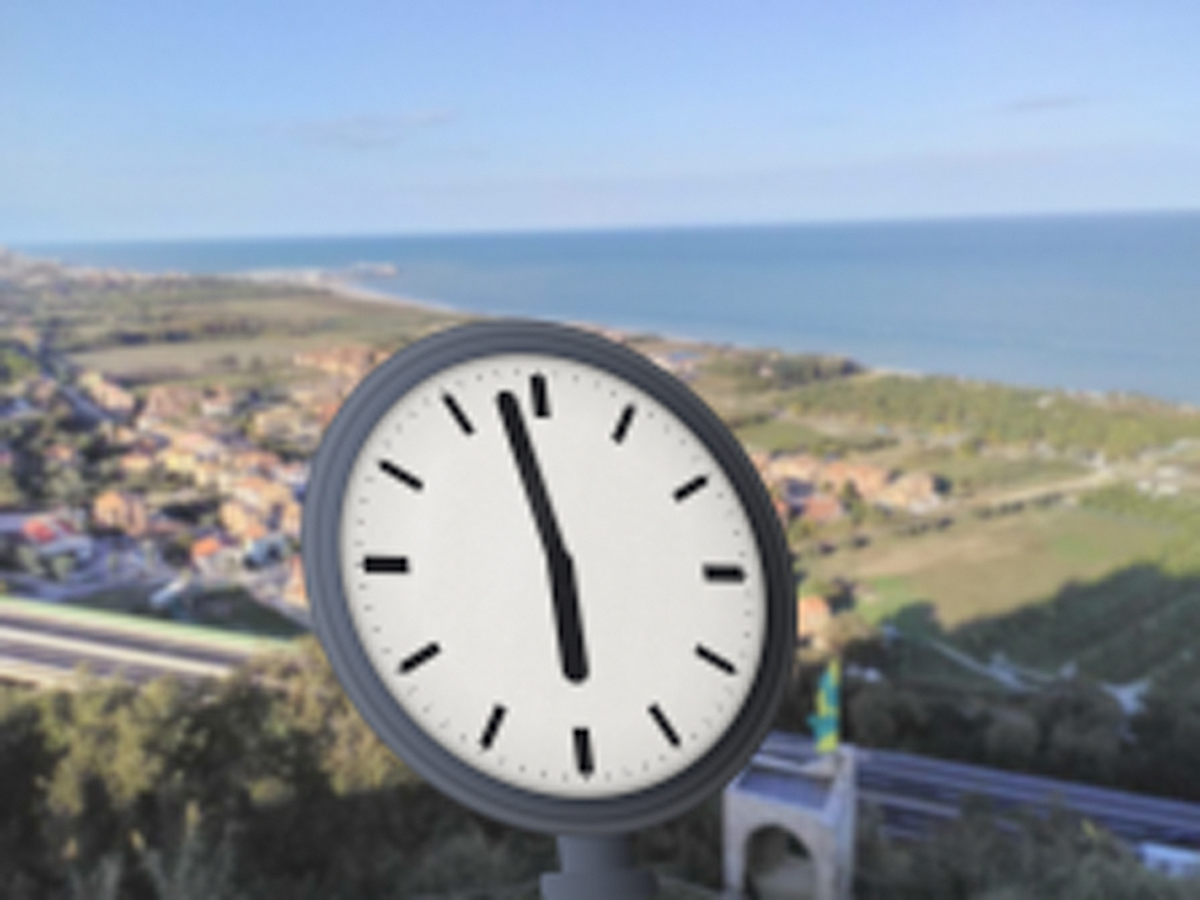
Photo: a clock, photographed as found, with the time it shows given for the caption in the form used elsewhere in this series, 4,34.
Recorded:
5,58
